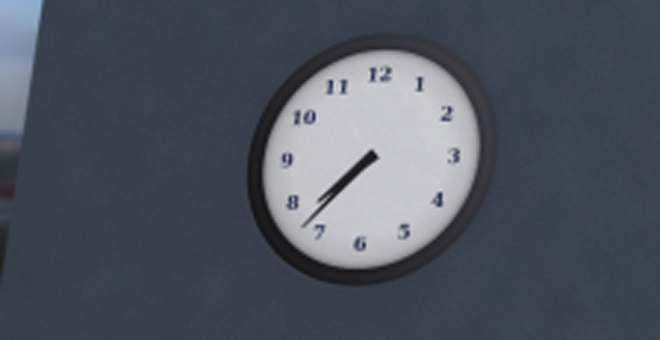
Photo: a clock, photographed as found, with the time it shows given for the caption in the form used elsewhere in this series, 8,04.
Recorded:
7,37
